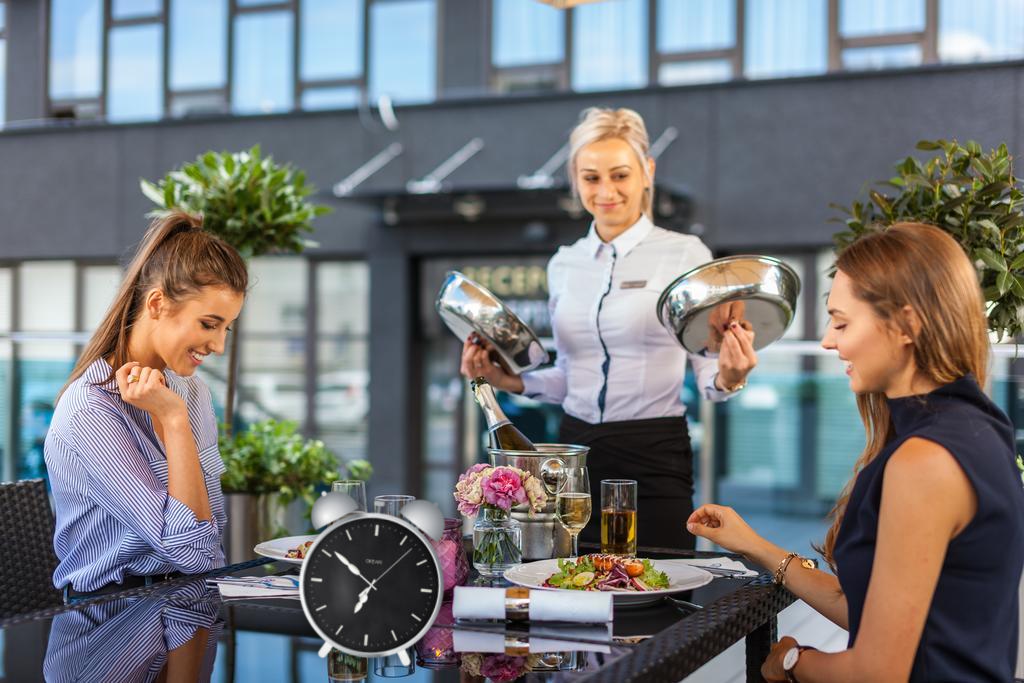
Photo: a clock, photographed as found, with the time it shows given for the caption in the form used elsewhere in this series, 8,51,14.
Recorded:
6,51,07
